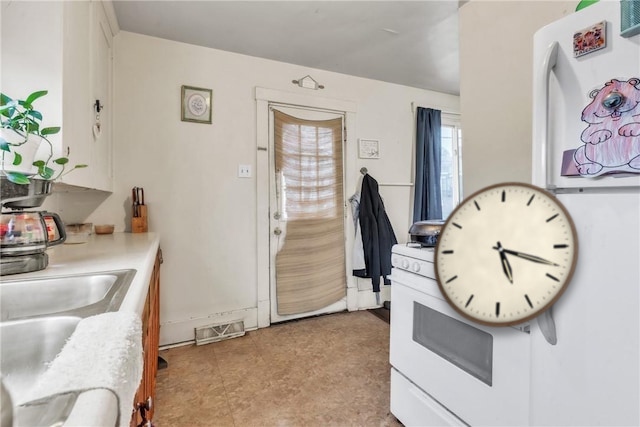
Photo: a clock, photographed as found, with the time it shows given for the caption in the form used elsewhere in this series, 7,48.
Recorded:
5,18
